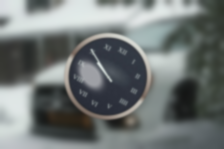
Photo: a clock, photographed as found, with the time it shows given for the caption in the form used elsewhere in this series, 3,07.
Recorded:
9,50
